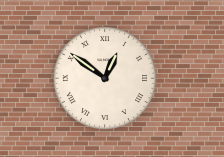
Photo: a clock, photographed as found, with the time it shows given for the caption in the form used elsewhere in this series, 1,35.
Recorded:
12,51
